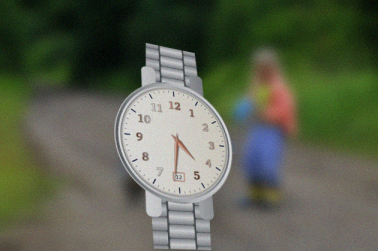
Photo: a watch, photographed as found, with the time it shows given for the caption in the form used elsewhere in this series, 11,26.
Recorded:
4,31
